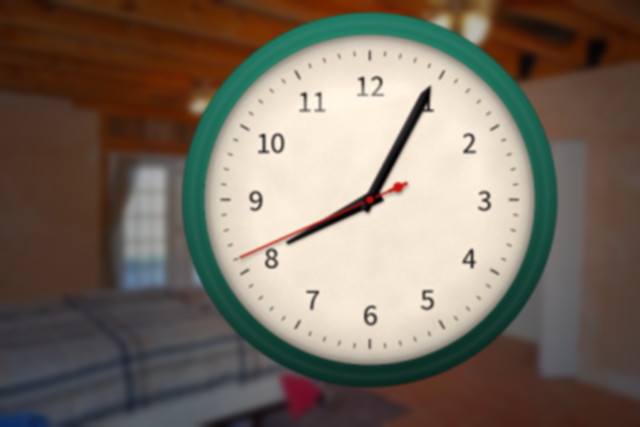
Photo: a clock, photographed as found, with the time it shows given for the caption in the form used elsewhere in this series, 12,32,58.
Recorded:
8,04,41
